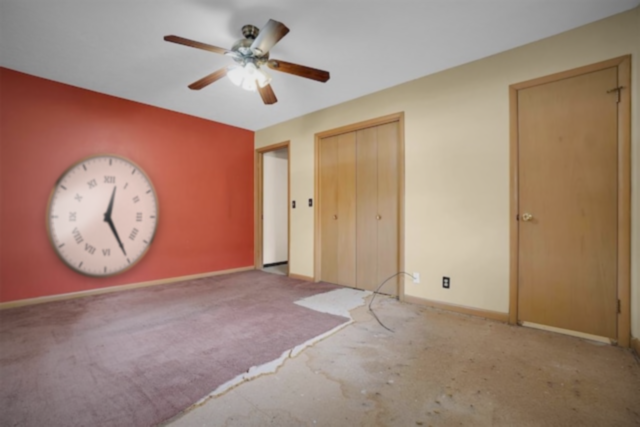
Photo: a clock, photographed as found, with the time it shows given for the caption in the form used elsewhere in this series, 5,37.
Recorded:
12,25
